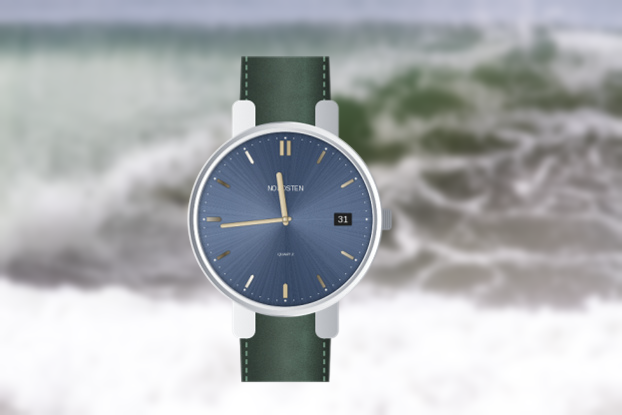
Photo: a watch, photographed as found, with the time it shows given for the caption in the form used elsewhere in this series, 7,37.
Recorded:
11,44
